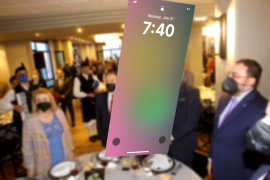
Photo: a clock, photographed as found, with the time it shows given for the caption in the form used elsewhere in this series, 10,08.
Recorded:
7,40
